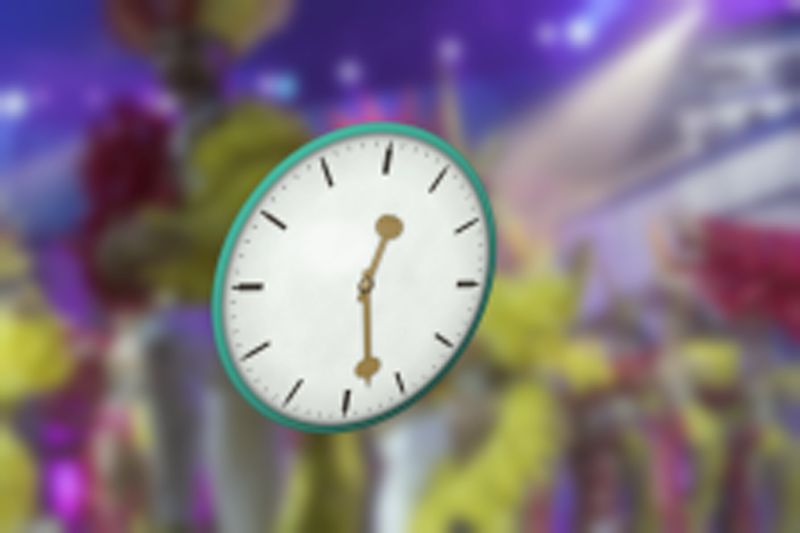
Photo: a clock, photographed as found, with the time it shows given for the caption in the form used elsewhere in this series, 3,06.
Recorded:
12,28
